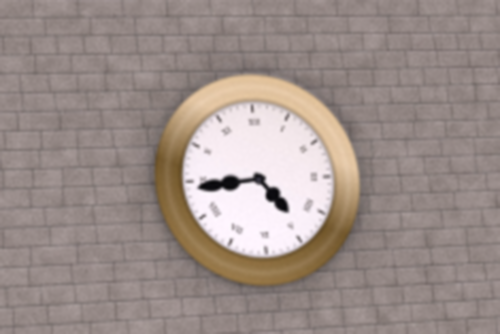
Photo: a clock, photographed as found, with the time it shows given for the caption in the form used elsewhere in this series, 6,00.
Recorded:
4,44
